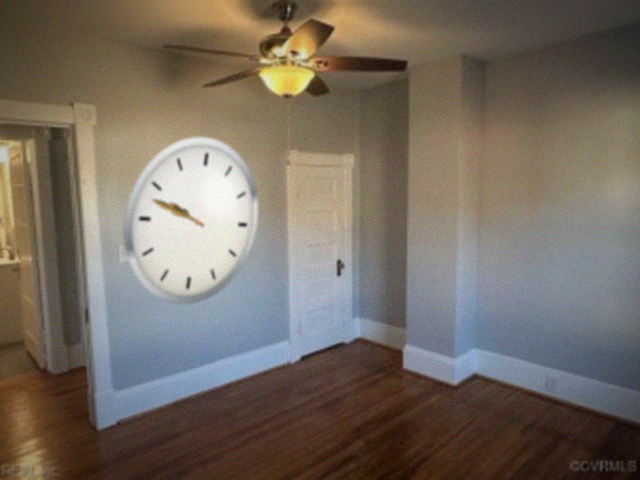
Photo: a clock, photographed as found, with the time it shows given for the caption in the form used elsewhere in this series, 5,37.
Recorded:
9,48
